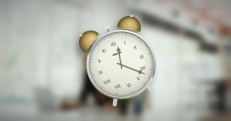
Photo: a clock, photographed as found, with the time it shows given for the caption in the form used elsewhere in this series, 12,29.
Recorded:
12,22
